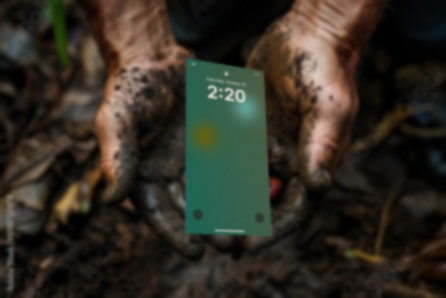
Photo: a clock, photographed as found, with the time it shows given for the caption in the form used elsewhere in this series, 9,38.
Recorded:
2,20
